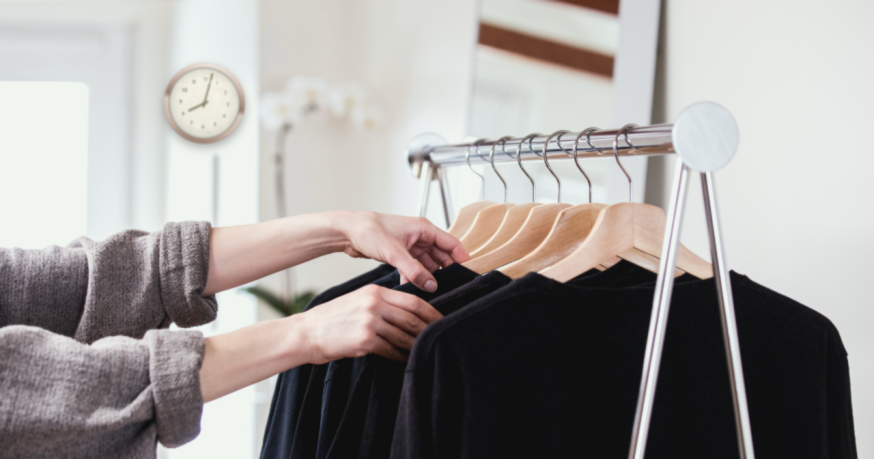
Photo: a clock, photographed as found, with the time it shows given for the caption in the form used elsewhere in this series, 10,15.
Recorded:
8,02
